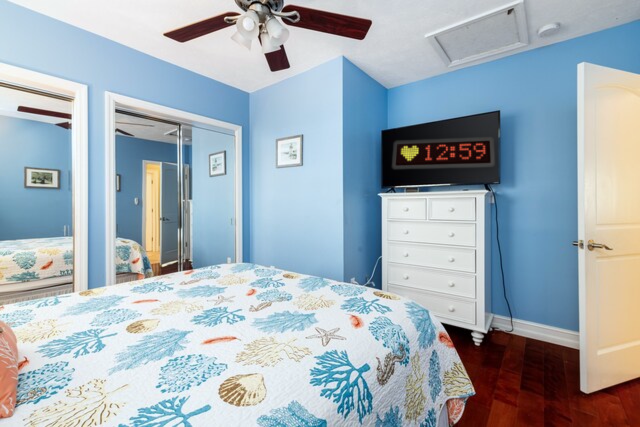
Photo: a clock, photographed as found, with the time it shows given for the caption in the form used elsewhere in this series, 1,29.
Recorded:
12,59
